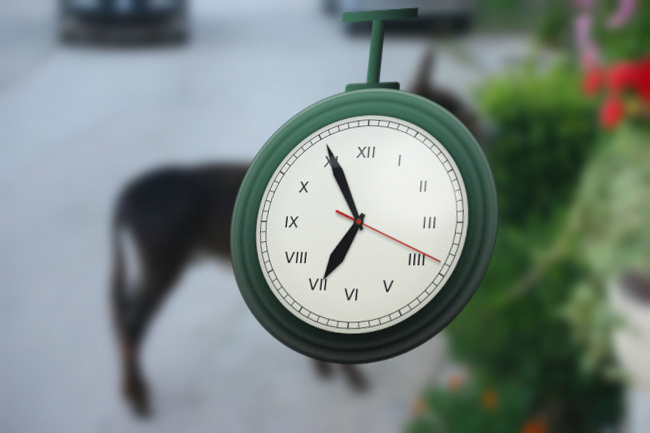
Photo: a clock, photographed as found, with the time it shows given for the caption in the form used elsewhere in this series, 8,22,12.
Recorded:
6,55,19
